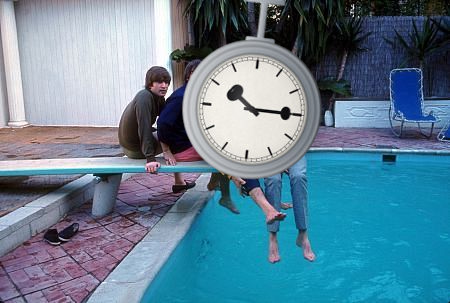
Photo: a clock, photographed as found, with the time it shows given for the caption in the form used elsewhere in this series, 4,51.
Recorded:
10,15
